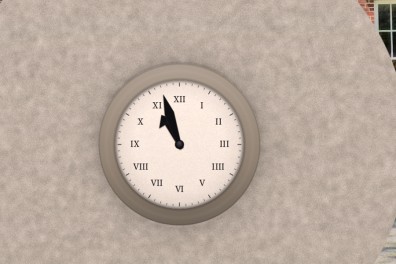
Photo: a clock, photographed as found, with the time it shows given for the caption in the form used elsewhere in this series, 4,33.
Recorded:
10,57
